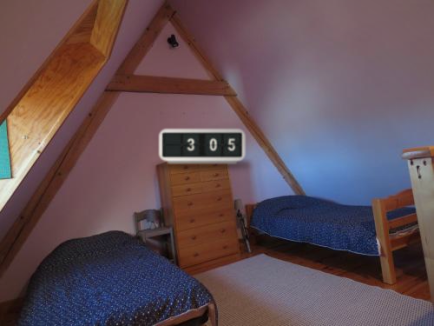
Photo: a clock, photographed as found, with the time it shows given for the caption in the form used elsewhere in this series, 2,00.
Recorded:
3,05
